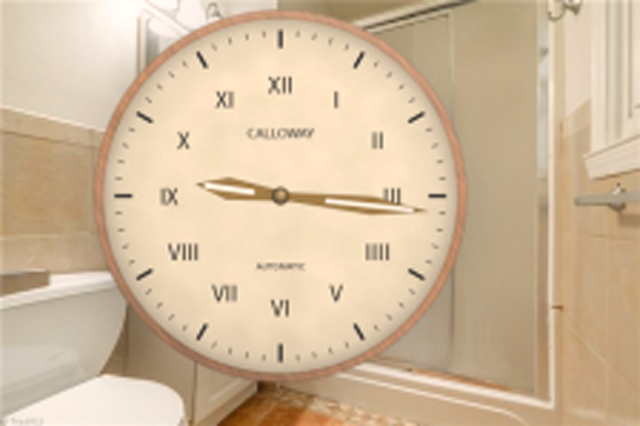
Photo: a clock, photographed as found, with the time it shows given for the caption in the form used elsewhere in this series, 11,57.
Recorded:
9,16
